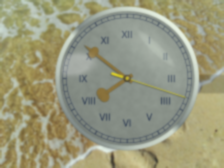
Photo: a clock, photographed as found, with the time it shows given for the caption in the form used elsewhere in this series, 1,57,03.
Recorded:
7,51,18
